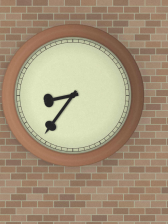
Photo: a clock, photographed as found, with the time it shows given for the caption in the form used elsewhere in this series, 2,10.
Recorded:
8,36
